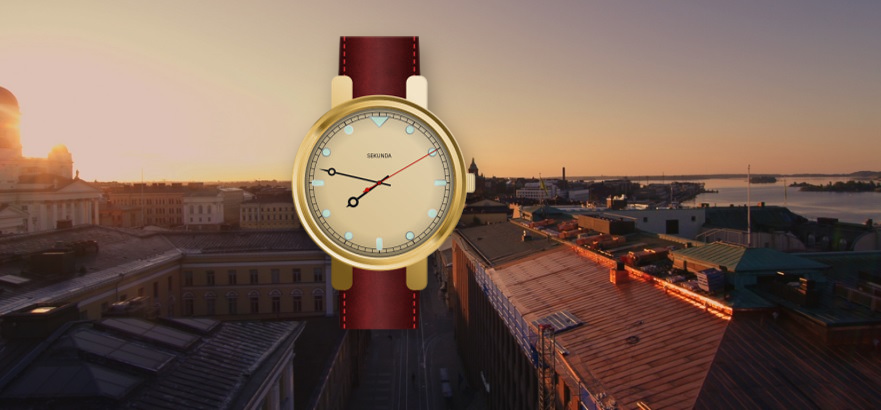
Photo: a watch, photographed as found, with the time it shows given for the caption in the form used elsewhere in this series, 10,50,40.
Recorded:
7,47,10
